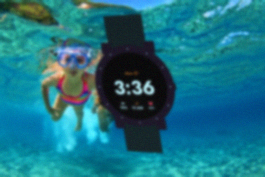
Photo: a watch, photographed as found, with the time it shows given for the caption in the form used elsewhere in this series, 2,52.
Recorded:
3,36
